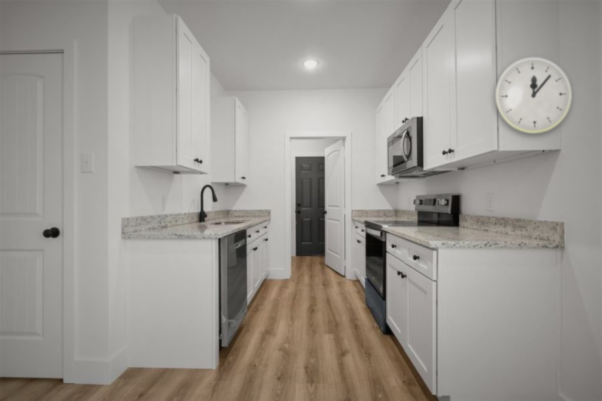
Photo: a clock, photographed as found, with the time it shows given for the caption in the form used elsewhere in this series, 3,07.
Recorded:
12,07
